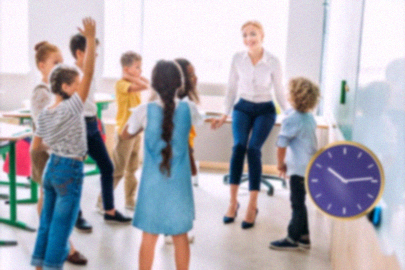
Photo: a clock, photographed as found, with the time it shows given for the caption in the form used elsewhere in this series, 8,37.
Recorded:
10,14
